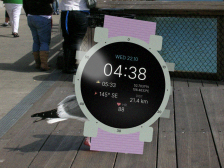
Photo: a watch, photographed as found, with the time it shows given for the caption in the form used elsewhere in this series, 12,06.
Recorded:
4,38
